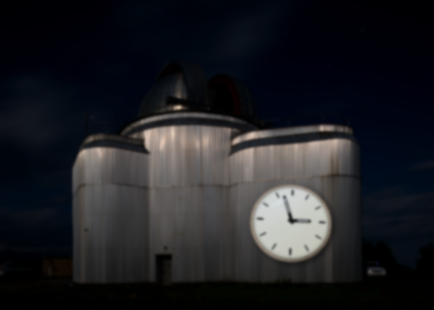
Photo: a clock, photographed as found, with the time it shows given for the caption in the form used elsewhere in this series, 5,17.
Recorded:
2,57
